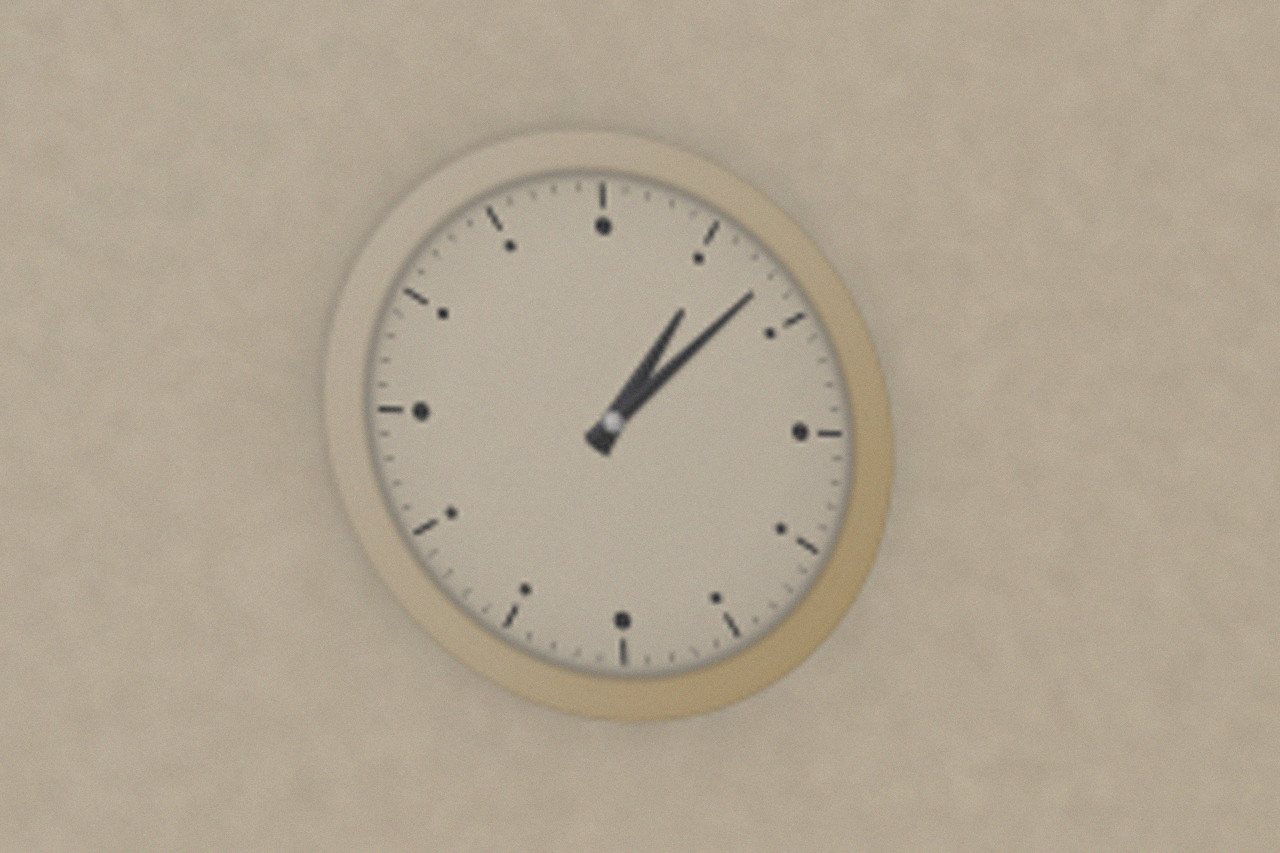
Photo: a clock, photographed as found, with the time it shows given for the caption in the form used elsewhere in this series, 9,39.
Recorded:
1,08
